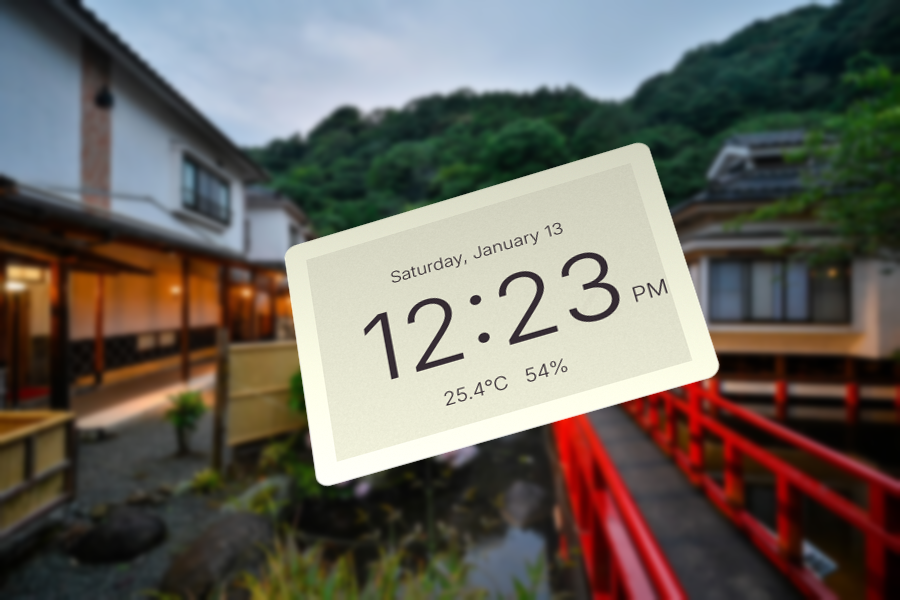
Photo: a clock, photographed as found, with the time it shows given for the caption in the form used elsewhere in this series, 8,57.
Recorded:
12,23
